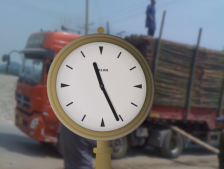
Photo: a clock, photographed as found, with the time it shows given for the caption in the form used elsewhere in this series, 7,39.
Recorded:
11,26
